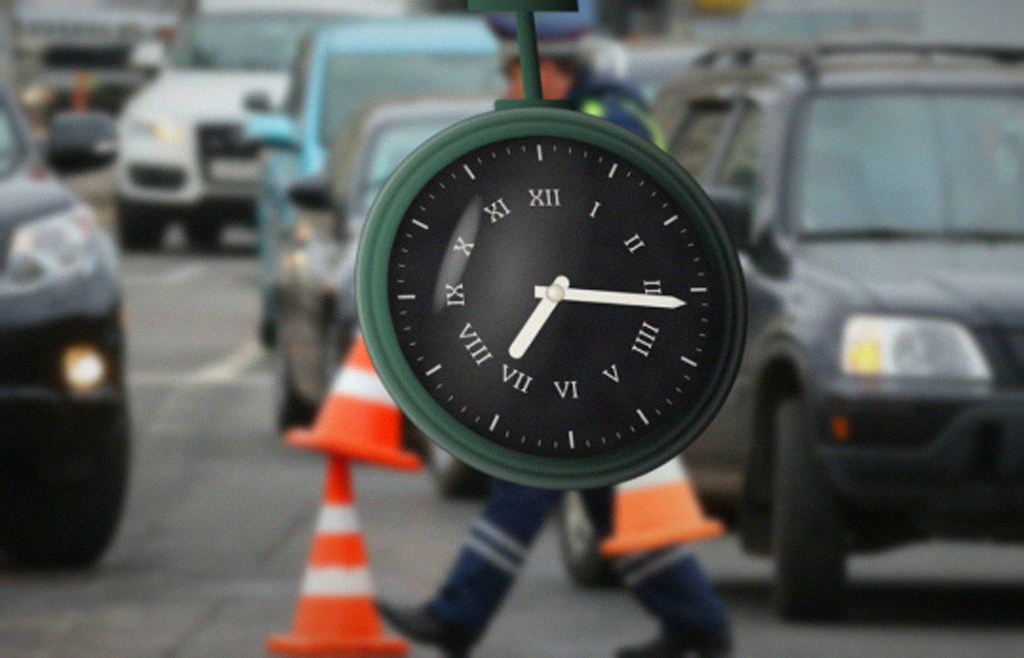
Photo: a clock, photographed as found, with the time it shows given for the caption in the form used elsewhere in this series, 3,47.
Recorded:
7,16
